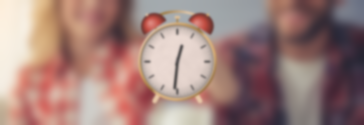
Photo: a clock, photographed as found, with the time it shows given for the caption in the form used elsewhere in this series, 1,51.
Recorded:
12,31
